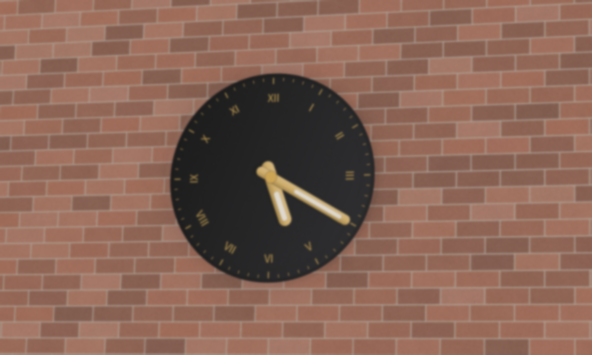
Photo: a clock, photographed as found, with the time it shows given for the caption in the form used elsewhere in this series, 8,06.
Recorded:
5,20
